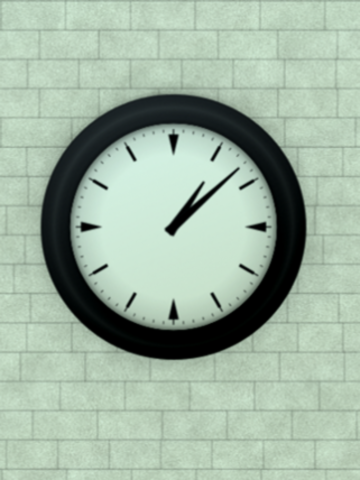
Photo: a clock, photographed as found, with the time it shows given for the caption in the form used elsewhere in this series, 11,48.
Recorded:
1,08
